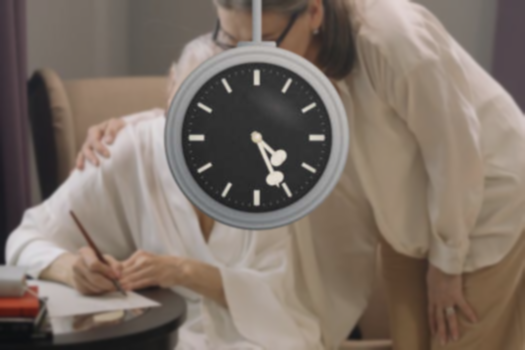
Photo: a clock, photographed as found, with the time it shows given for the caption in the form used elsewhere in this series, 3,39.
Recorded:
4,26
